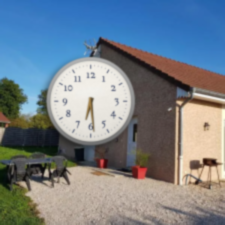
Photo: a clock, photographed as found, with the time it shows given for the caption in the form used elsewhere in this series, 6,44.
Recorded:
6,29
